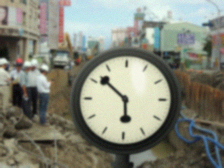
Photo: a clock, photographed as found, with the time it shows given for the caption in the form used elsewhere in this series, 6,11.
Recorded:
5,52
